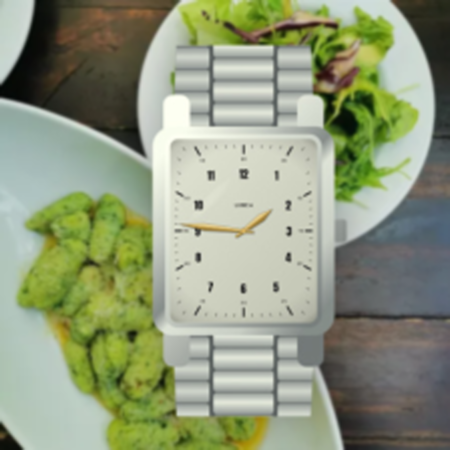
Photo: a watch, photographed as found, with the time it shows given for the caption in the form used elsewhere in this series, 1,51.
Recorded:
1,46
